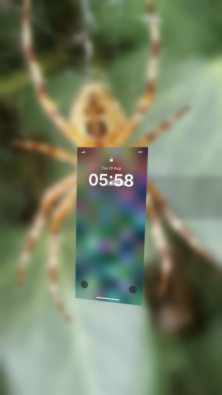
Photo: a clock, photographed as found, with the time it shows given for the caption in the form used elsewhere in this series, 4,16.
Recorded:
5,58
